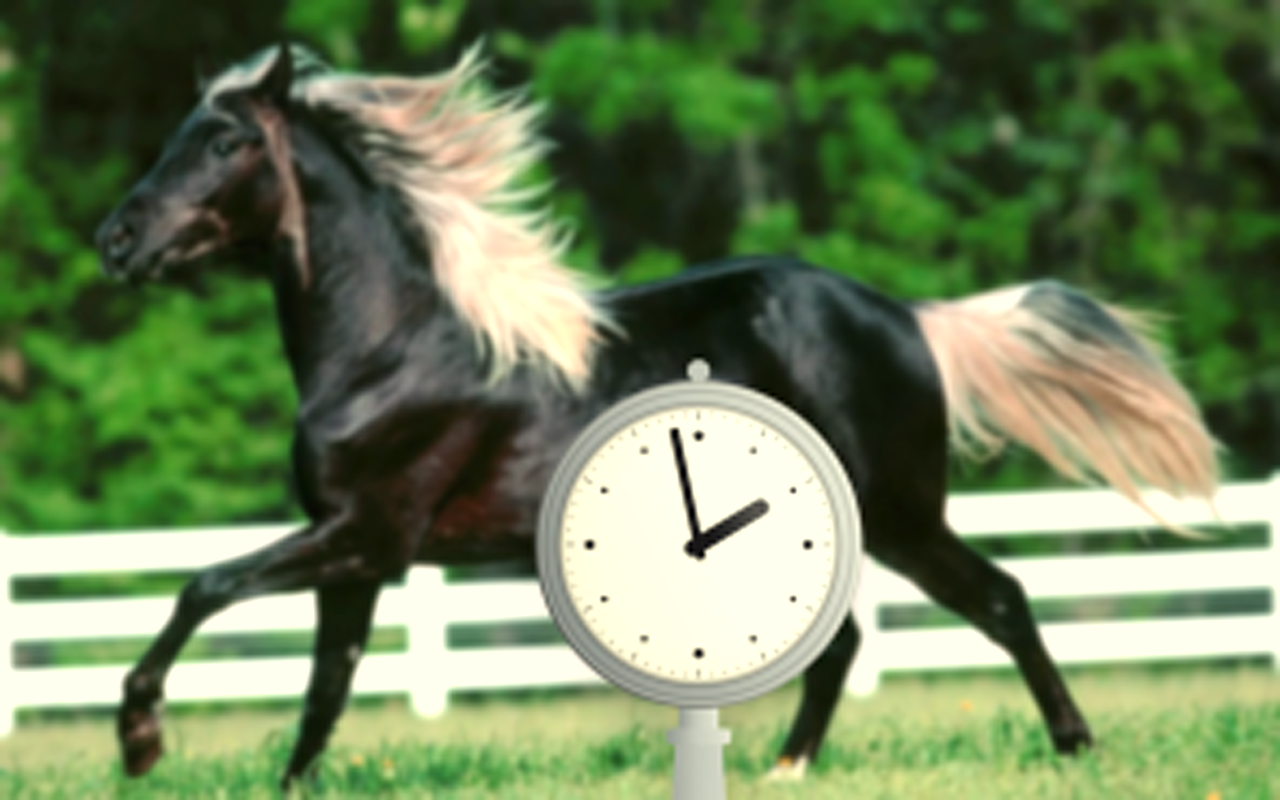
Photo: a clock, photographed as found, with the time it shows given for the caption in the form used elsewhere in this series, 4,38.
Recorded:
1,58
